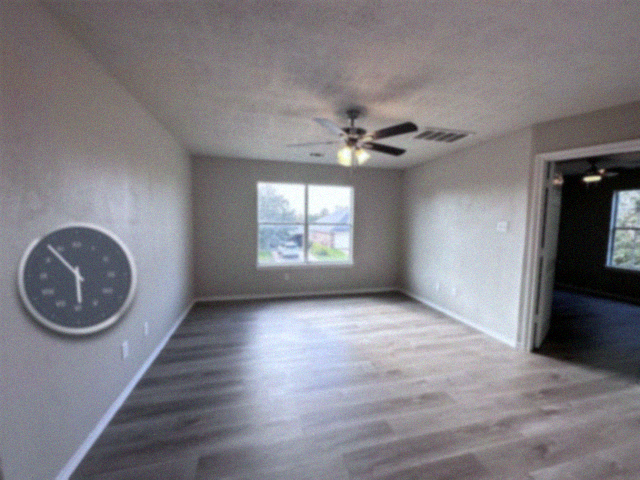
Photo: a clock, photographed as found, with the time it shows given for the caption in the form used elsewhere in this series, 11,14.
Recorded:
5,53
